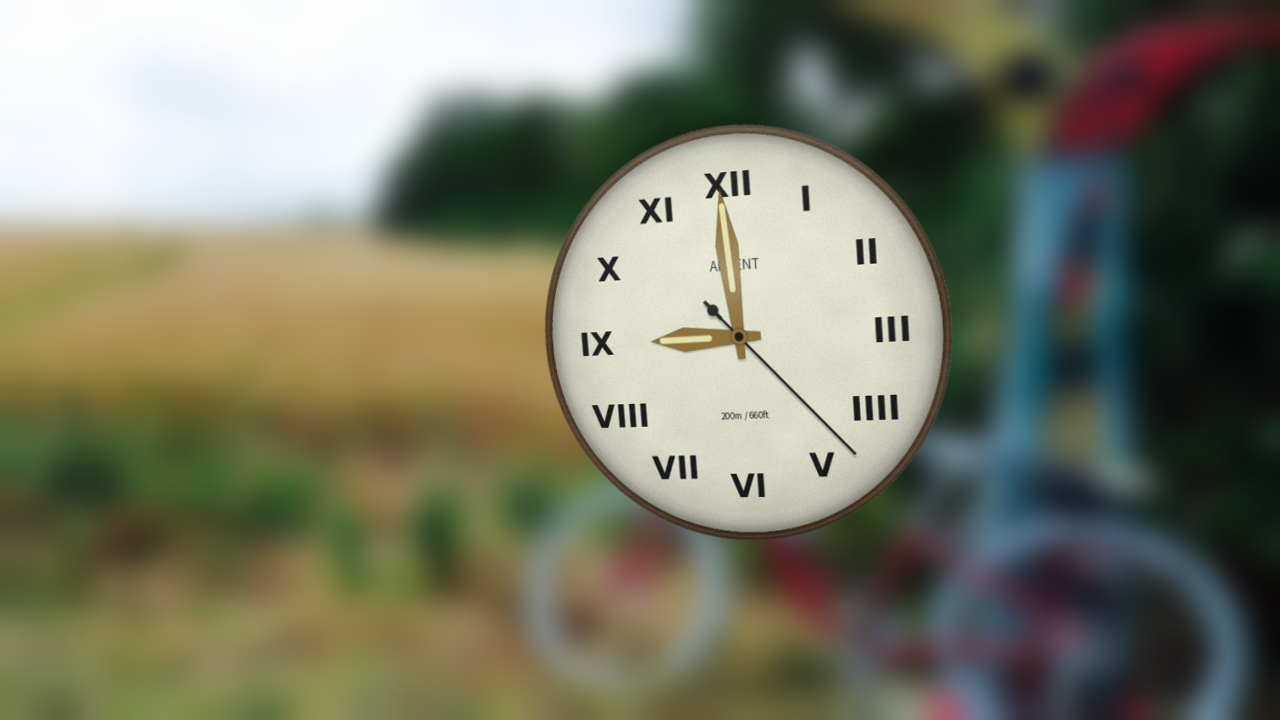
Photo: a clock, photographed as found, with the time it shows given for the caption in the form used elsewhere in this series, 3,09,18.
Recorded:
8,59,23
